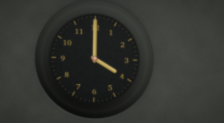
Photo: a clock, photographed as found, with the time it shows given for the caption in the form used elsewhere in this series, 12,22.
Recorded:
4,00
